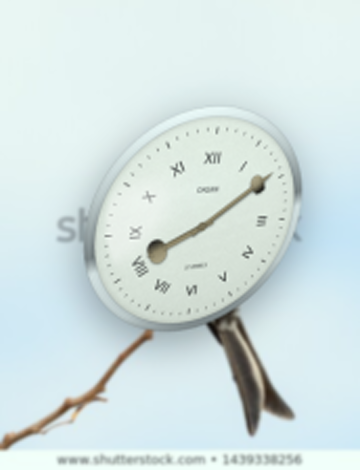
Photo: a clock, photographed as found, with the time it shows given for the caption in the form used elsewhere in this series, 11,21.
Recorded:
8,09
